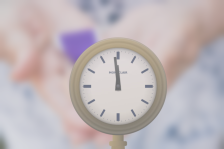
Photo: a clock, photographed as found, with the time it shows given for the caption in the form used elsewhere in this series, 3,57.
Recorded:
11,59
